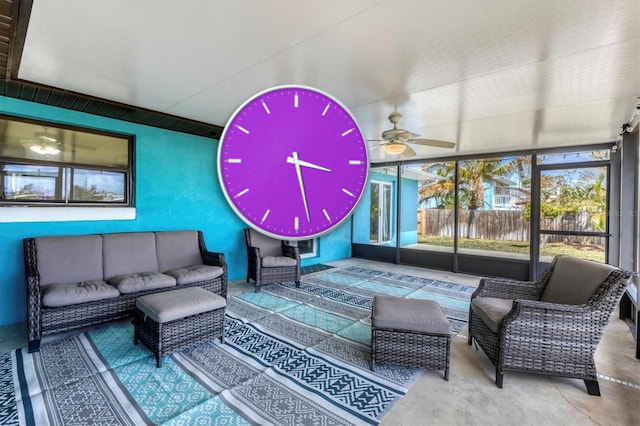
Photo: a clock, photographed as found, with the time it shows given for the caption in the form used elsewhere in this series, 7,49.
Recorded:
3,28
